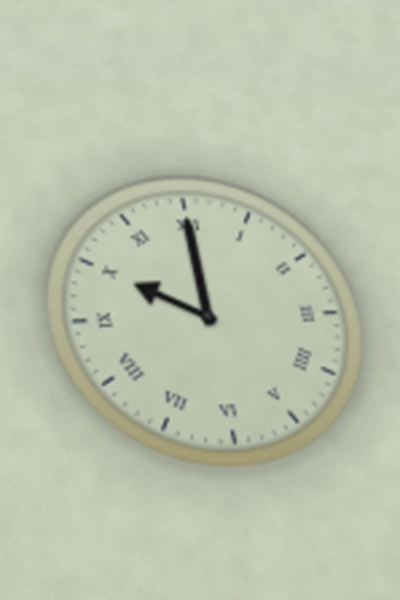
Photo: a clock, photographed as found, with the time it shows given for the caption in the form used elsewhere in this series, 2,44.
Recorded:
10,00
